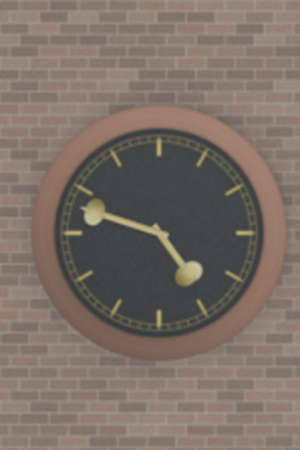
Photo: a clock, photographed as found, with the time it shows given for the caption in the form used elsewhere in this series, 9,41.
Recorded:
4,48
